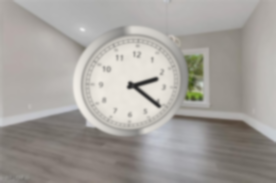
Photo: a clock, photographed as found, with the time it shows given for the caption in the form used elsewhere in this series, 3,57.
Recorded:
2,21
